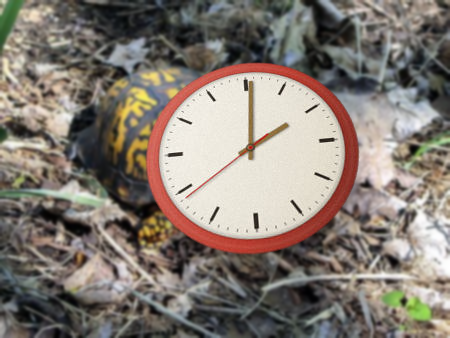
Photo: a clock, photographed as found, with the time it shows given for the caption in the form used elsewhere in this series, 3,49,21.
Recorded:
2,00,39
